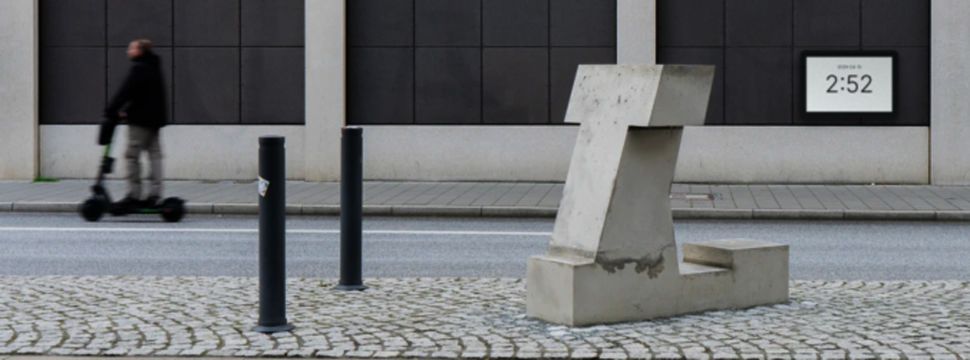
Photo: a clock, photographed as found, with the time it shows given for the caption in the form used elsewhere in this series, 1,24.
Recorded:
2,52
